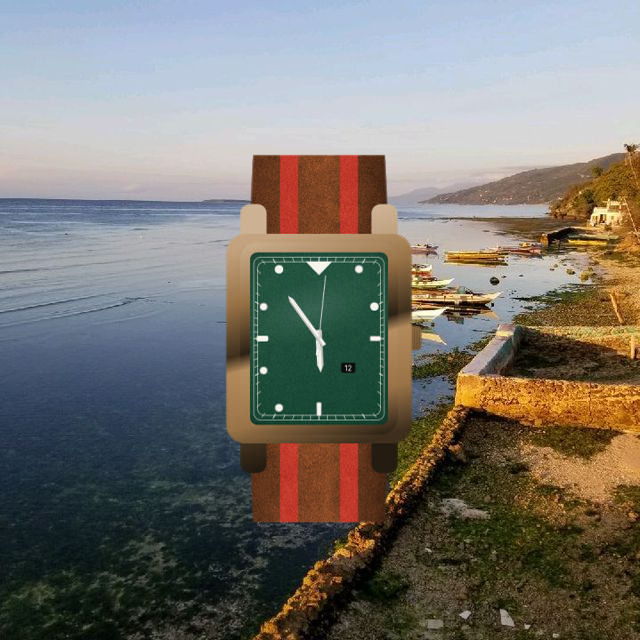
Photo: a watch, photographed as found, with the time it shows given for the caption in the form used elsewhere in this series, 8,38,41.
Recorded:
5,54,01
